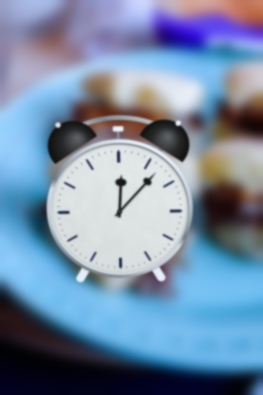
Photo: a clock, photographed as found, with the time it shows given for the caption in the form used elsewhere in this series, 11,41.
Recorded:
12,07
